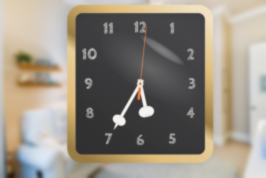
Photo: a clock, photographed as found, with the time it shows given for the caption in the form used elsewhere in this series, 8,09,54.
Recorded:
5,35,01
